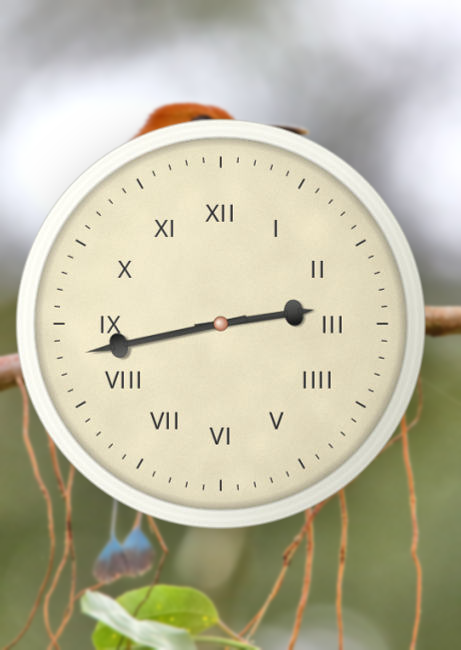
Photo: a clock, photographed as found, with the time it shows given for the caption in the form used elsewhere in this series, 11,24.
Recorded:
2,43
